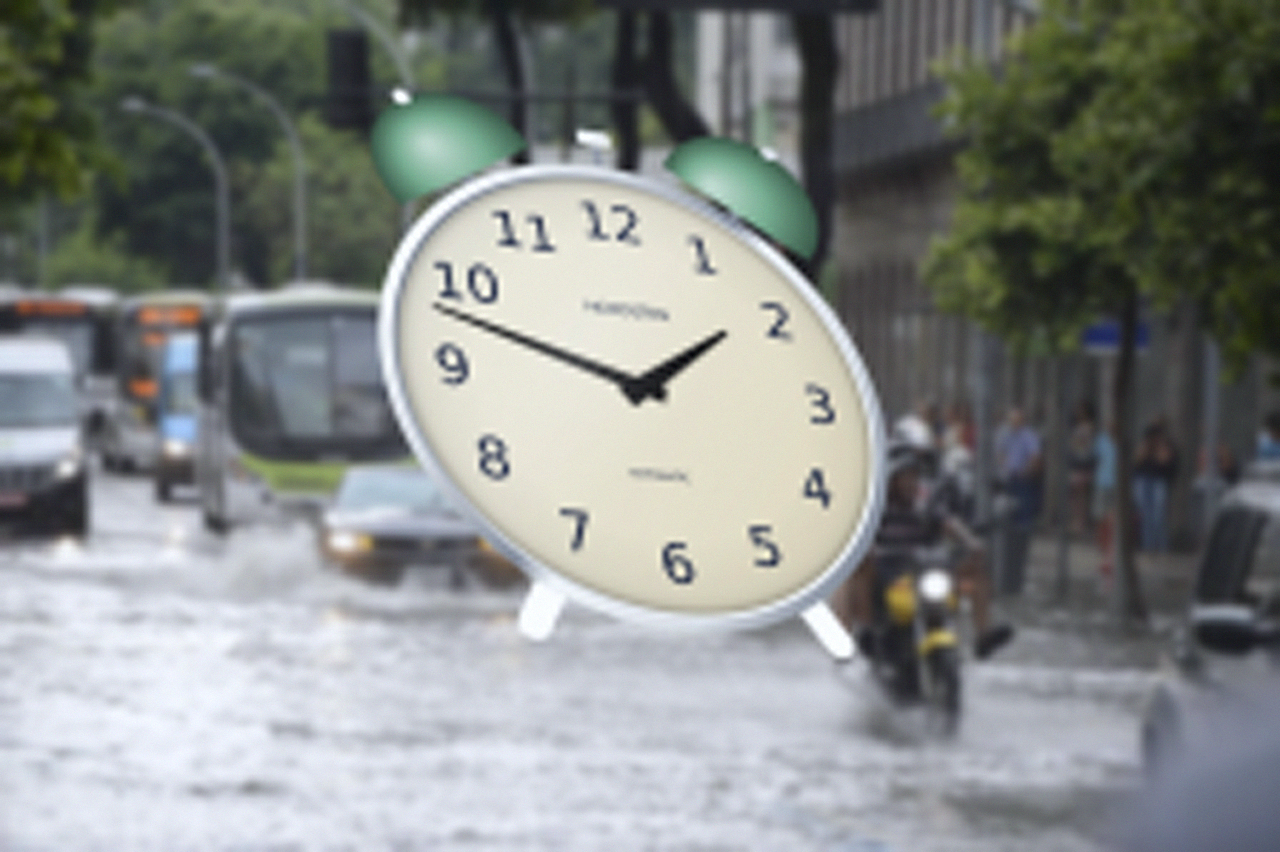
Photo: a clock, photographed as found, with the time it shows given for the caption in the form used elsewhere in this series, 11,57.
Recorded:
1,48
